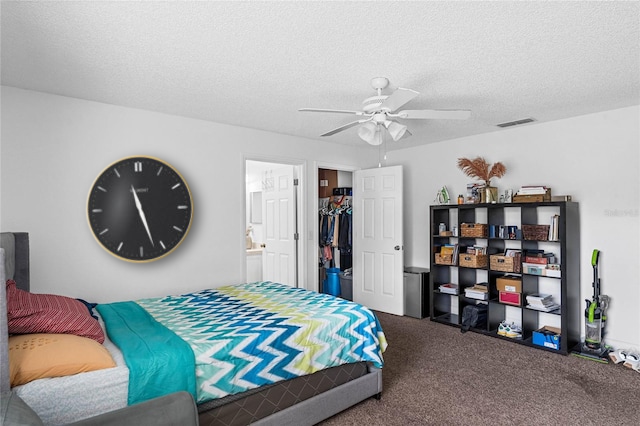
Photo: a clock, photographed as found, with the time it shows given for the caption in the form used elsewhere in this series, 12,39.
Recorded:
11,27
